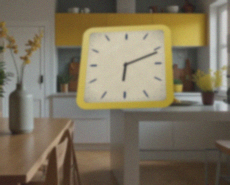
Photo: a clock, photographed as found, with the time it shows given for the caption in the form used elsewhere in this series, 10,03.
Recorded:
6,11
